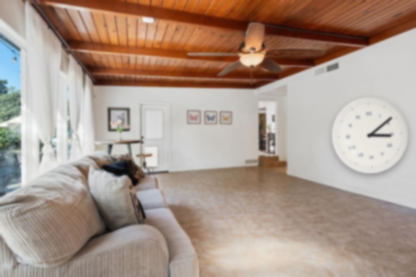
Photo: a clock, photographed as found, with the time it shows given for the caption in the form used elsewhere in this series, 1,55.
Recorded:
3,09
